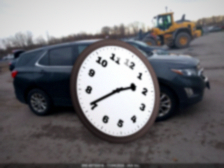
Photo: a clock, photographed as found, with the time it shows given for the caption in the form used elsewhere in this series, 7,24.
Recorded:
1,36
